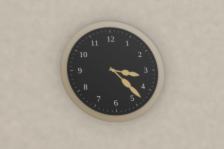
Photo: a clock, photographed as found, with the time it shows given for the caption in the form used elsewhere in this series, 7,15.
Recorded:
3,23
